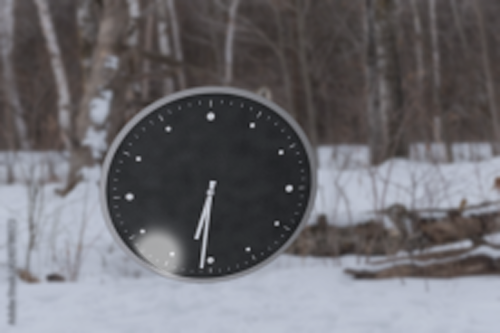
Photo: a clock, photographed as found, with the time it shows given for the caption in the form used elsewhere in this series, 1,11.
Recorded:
6,31
